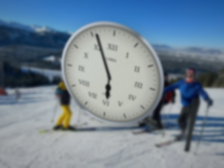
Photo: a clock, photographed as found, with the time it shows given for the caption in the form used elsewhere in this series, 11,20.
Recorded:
5,56
